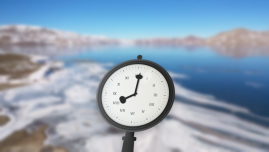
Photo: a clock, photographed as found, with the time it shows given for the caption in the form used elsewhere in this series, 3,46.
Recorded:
8,01
